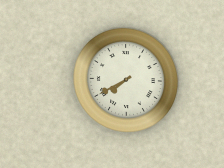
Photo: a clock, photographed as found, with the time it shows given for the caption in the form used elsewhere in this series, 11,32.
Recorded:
7,40
